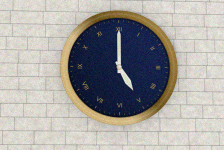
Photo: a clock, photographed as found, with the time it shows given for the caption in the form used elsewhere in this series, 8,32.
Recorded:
5,00
